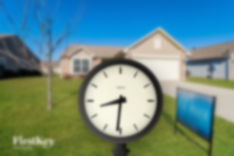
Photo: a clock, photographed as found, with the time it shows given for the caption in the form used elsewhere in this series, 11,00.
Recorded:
8,31
